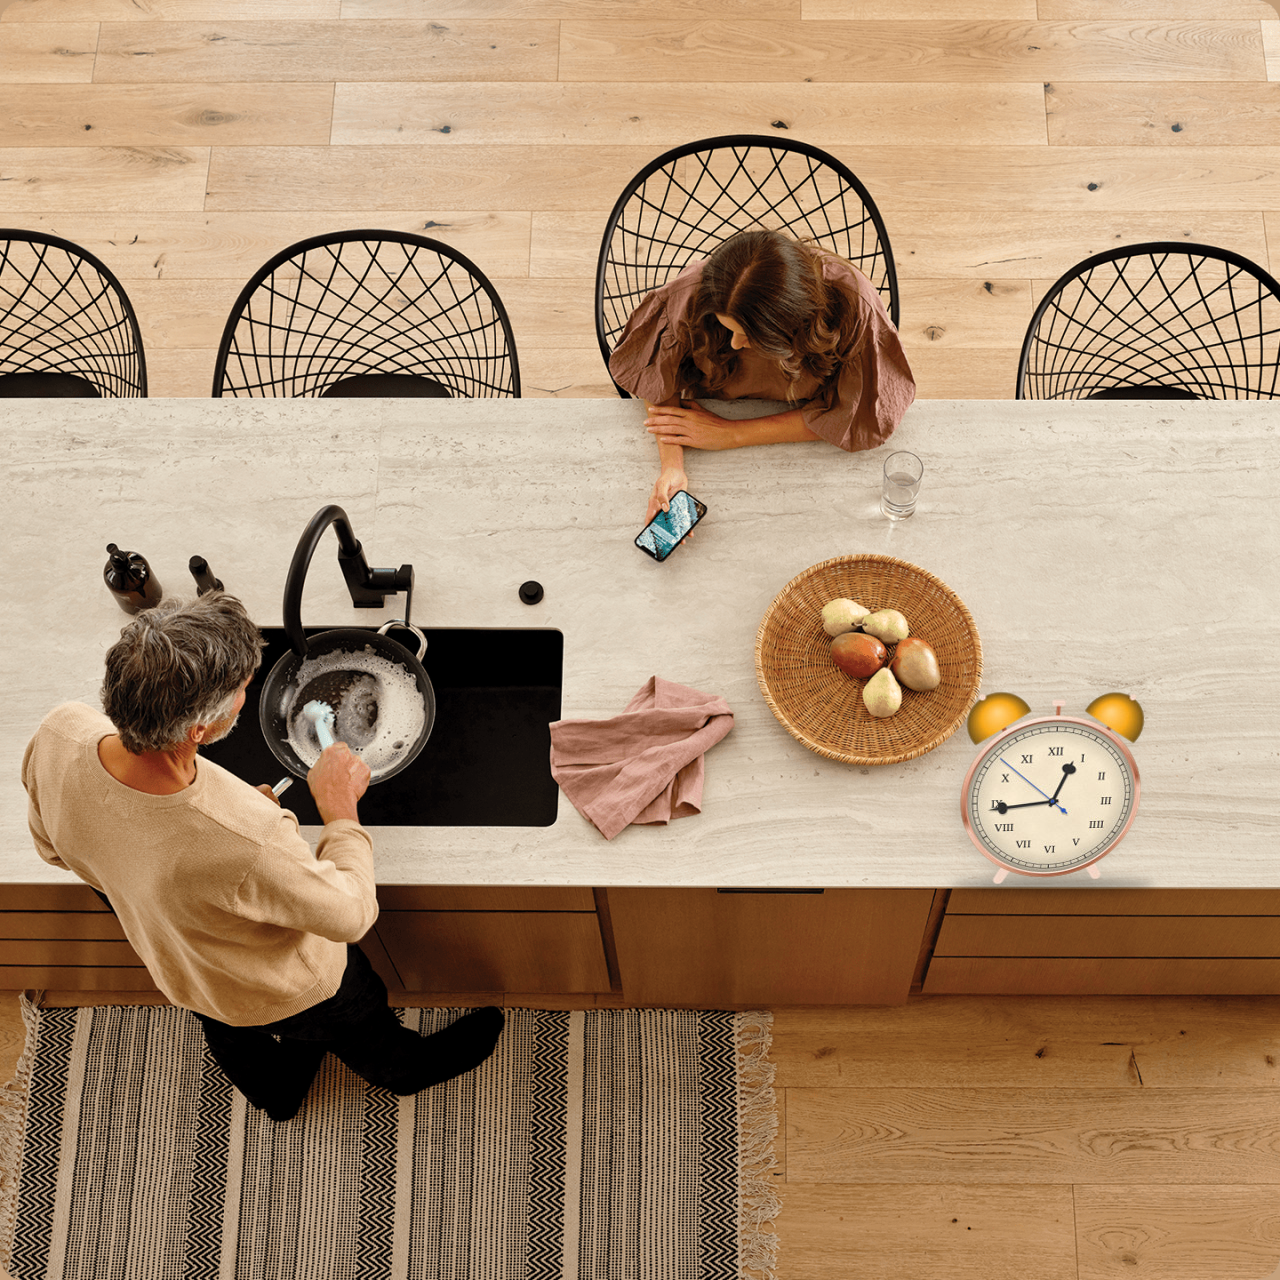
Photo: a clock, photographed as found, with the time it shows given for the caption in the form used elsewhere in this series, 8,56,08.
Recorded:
12,43,52
